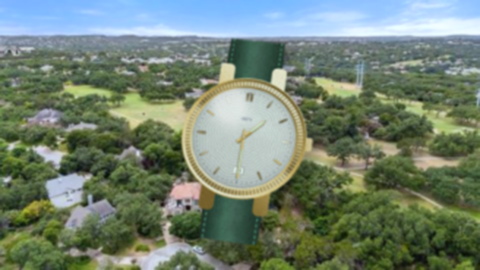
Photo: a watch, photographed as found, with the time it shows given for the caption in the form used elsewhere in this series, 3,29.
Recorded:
1,30
